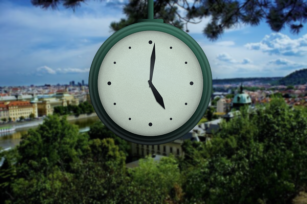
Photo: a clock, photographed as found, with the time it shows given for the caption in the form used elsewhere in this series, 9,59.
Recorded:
5,01
